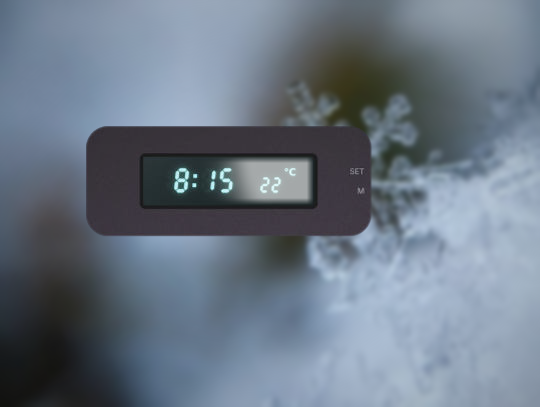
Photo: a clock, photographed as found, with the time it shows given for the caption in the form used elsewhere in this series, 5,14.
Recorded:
8,15
